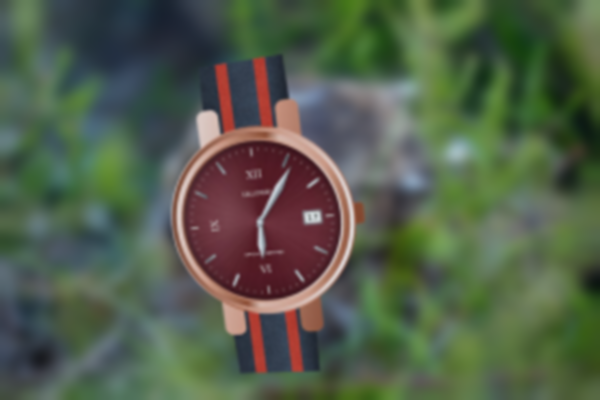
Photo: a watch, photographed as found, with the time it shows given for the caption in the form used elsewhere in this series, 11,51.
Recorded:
6,06
